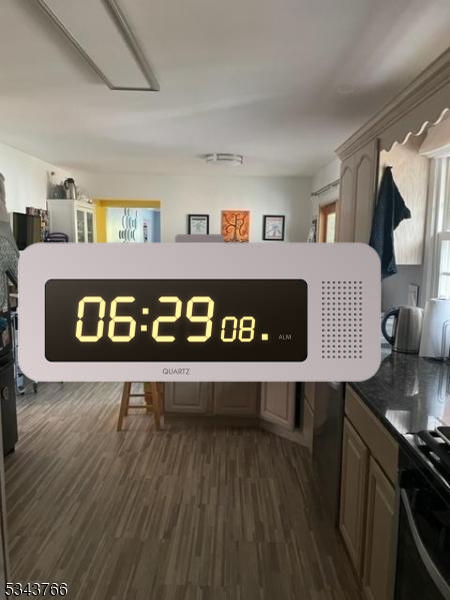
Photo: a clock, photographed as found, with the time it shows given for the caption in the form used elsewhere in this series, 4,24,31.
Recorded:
6,29,08
